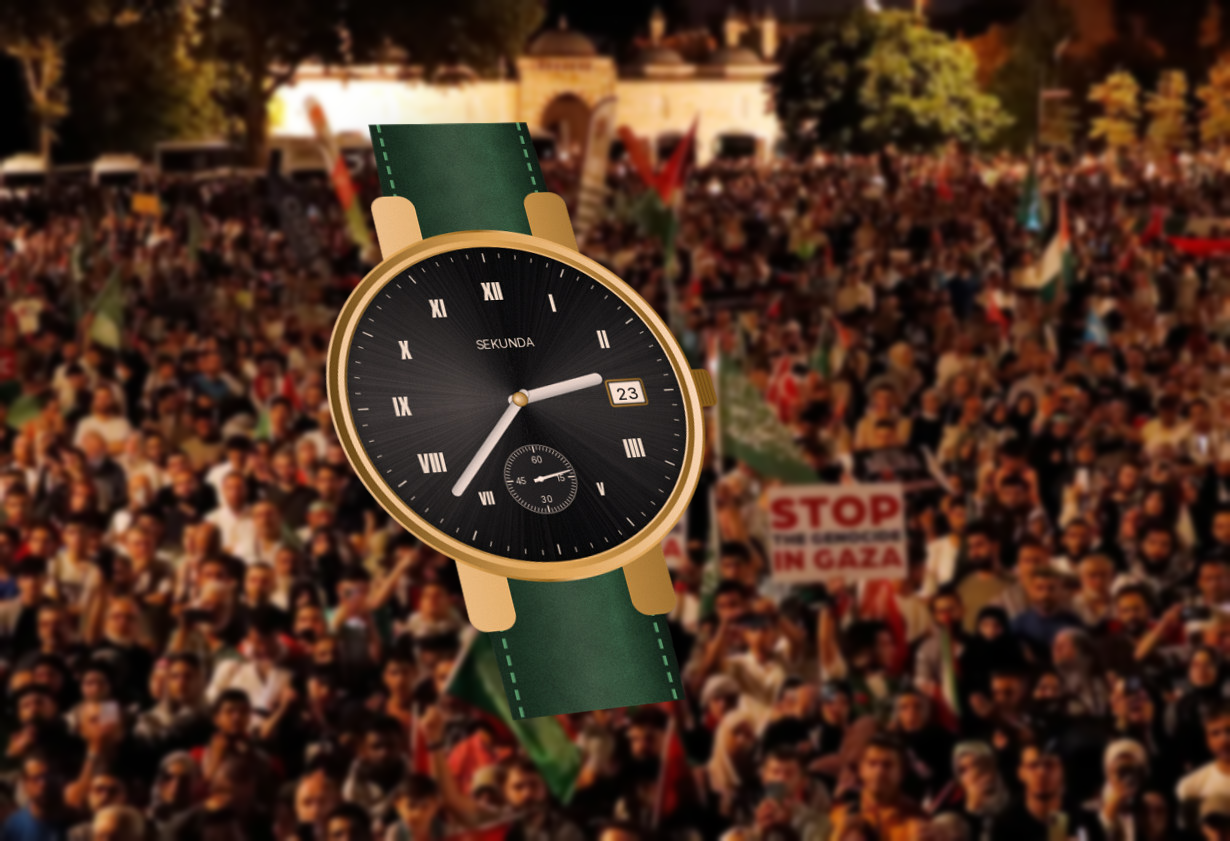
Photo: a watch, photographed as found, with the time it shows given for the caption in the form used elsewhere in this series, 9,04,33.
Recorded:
2,37,13
